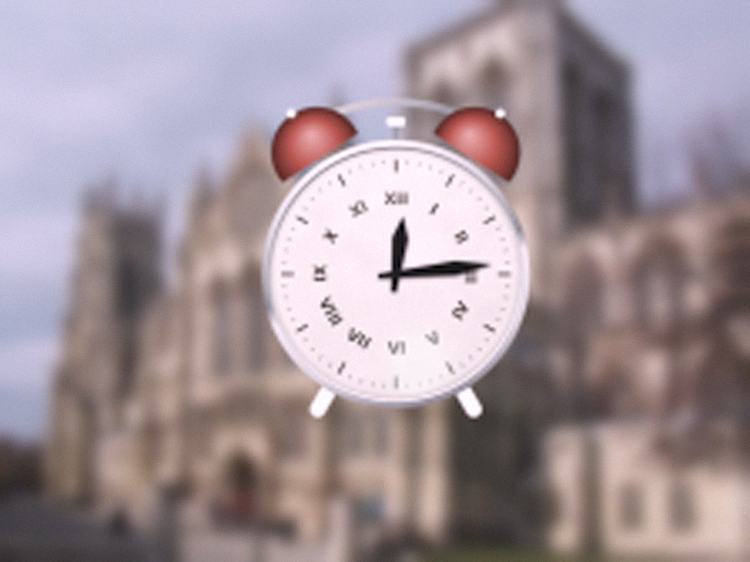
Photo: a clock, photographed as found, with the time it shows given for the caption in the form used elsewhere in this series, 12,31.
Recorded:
12,14
